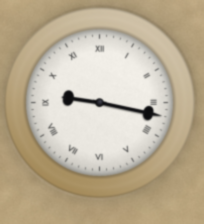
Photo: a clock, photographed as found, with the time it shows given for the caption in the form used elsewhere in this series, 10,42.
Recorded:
9,17
